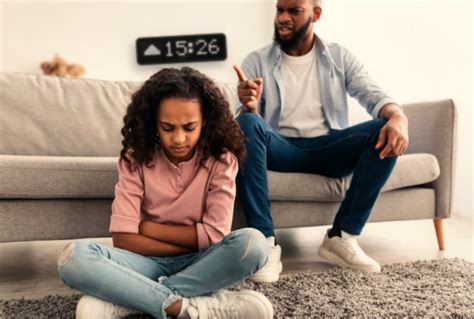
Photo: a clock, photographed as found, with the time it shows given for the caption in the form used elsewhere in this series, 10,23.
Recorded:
15,26
